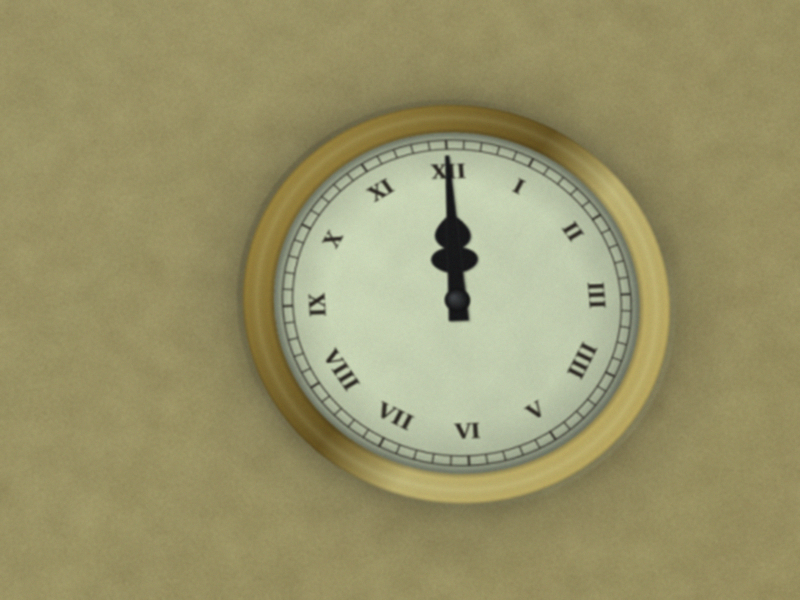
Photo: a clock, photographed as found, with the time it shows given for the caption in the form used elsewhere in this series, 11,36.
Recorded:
12,00
